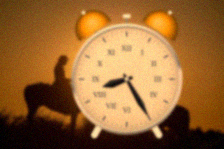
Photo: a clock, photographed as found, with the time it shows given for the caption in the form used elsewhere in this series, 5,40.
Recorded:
8,25
